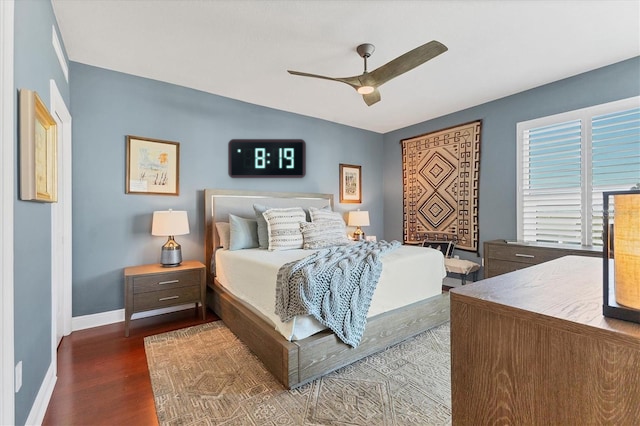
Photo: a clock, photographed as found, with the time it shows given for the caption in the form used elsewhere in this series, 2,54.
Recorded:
8,19
